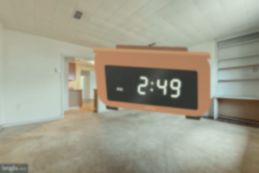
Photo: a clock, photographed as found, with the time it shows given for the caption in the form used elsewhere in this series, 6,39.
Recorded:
2,49
